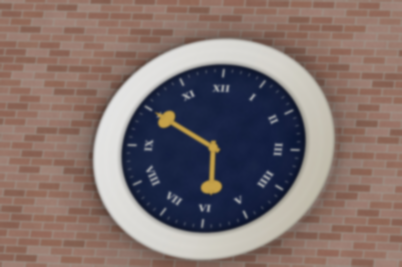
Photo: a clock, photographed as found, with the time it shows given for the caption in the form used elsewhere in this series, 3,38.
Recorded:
5,50
